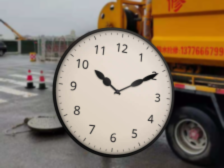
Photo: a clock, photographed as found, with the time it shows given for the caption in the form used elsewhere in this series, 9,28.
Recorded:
10,10
